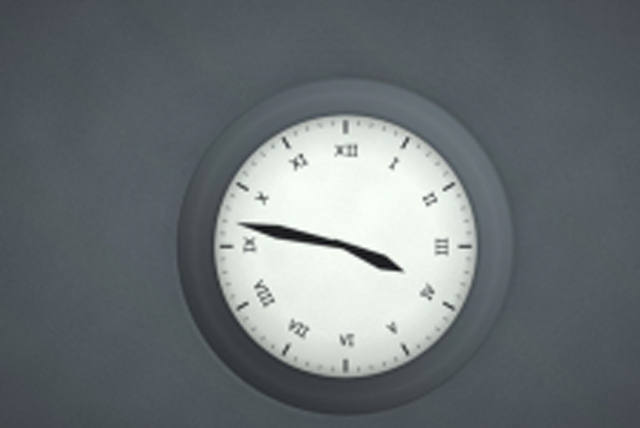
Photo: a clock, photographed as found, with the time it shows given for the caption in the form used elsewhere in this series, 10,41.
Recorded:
3,47
